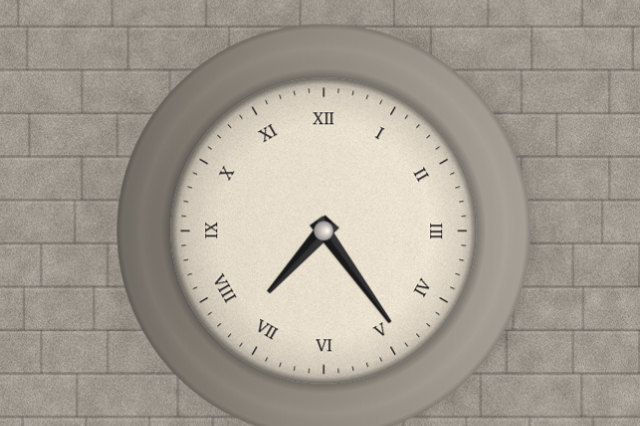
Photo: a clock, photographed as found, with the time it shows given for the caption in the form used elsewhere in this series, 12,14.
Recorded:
7,24
